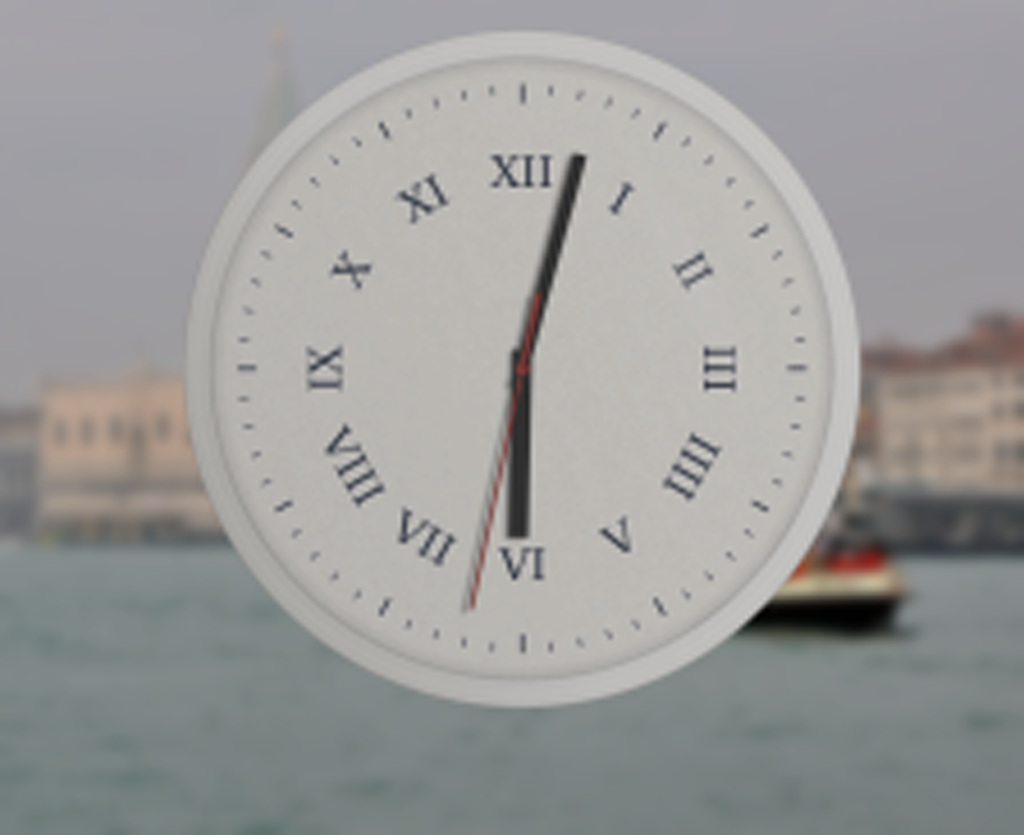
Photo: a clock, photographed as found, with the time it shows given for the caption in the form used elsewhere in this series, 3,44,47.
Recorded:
6,02,32
